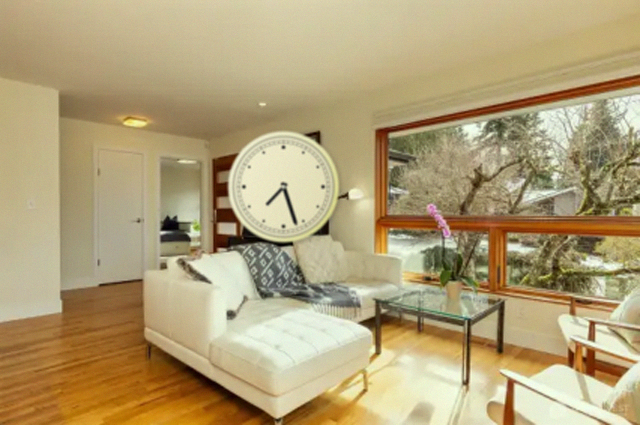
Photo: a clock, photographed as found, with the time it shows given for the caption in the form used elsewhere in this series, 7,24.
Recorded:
7,27
